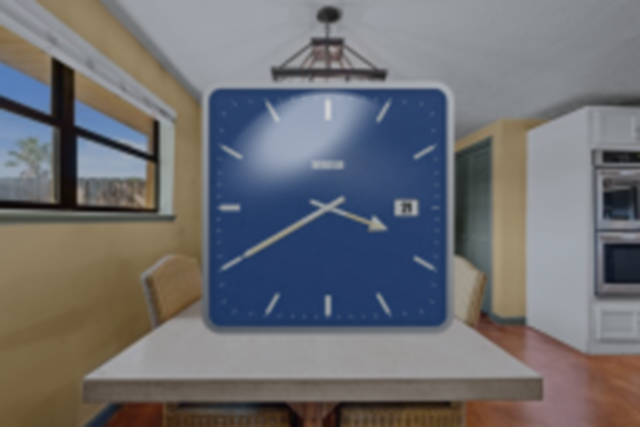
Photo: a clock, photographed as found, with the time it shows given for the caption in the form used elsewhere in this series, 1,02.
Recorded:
3,40
